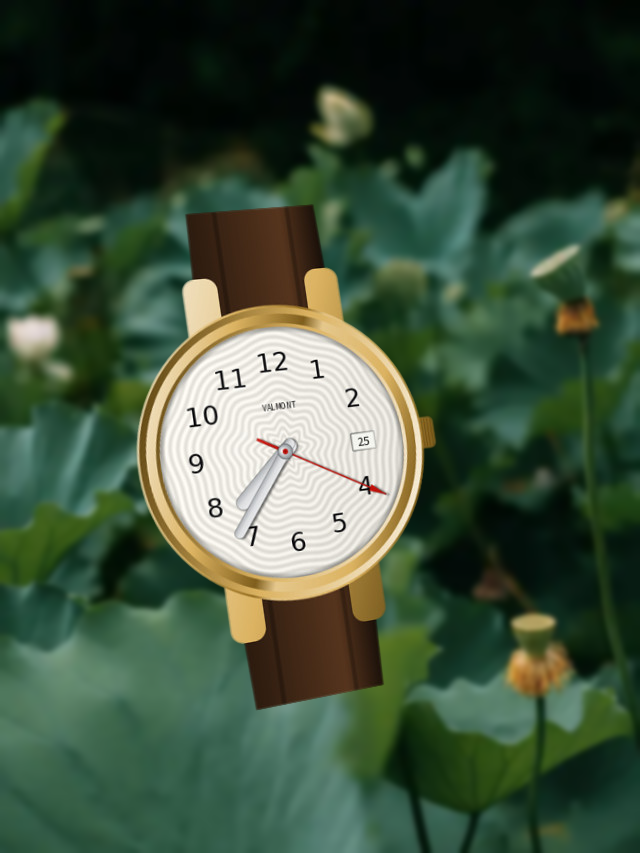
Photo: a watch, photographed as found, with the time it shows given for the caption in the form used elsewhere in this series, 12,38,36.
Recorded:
7,36,20
